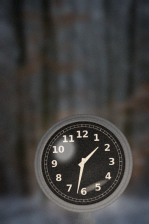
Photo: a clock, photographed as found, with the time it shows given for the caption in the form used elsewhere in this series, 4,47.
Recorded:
1,32
